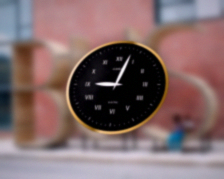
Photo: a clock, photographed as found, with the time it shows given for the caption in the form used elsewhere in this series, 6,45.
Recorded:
9,03
